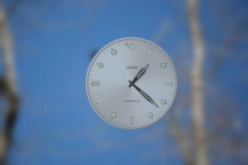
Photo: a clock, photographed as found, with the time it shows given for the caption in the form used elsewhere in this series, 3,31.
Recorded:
1,22
